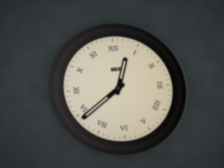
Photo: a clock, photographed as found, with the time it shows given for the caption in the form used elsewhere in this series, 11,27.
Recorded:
12,39
